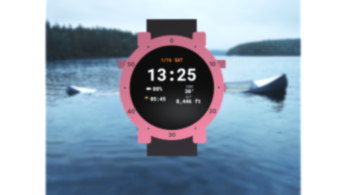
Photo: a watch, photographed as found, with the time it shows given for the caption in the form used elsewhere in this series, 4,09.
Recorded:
13,25
